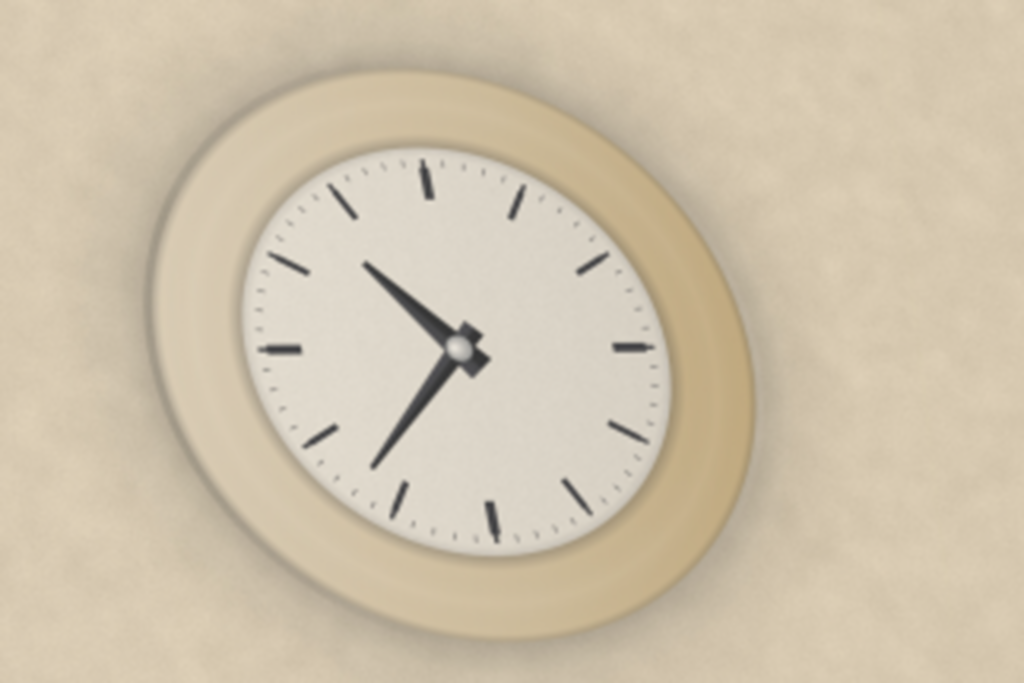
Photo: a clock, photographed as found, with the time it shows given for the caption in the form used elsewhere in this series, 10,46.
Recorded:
10,37
